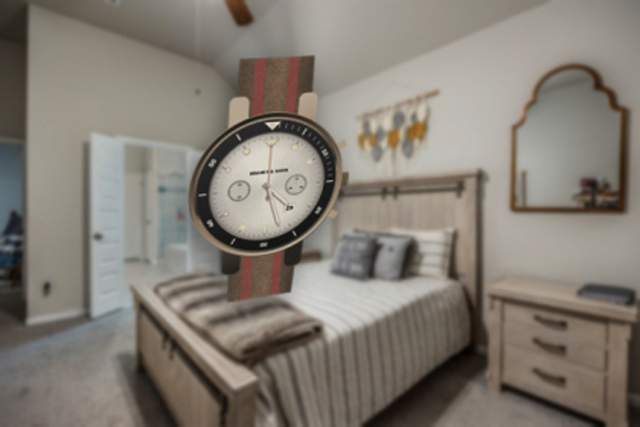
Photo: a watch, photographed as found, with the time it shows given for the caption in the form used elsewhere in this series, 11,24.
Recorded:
4,27
